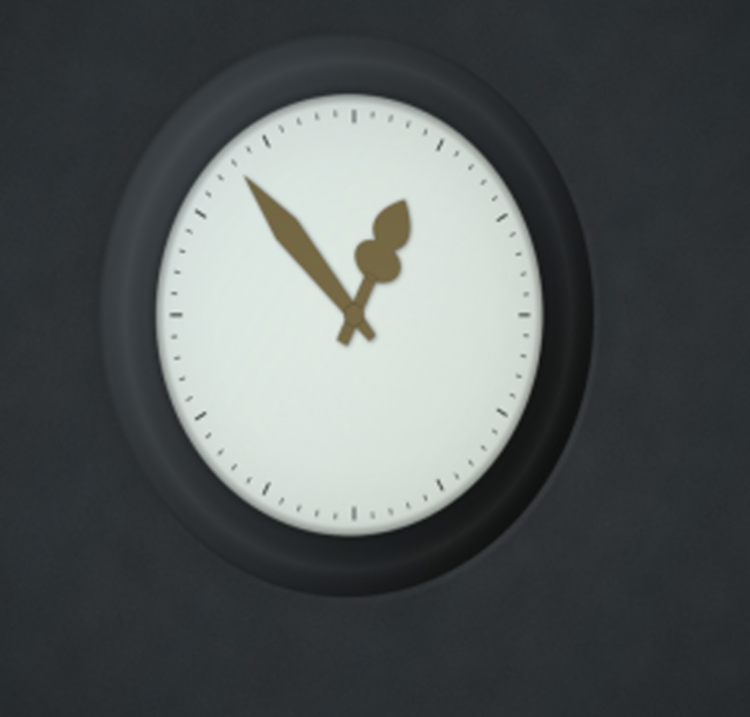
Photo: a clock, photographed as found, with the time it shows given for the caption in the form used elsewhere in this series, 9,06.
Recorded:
12,53
